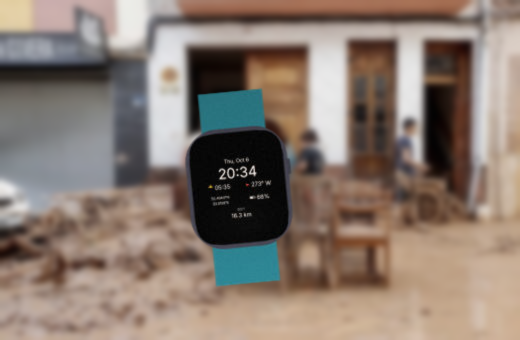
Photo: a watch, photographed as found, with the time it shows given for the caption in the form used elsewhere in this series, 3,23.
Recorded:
20,34
